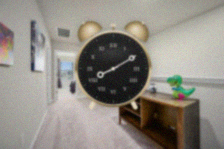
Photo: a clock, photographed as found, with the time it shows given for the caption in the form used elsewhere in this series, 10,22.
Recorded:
8,10
